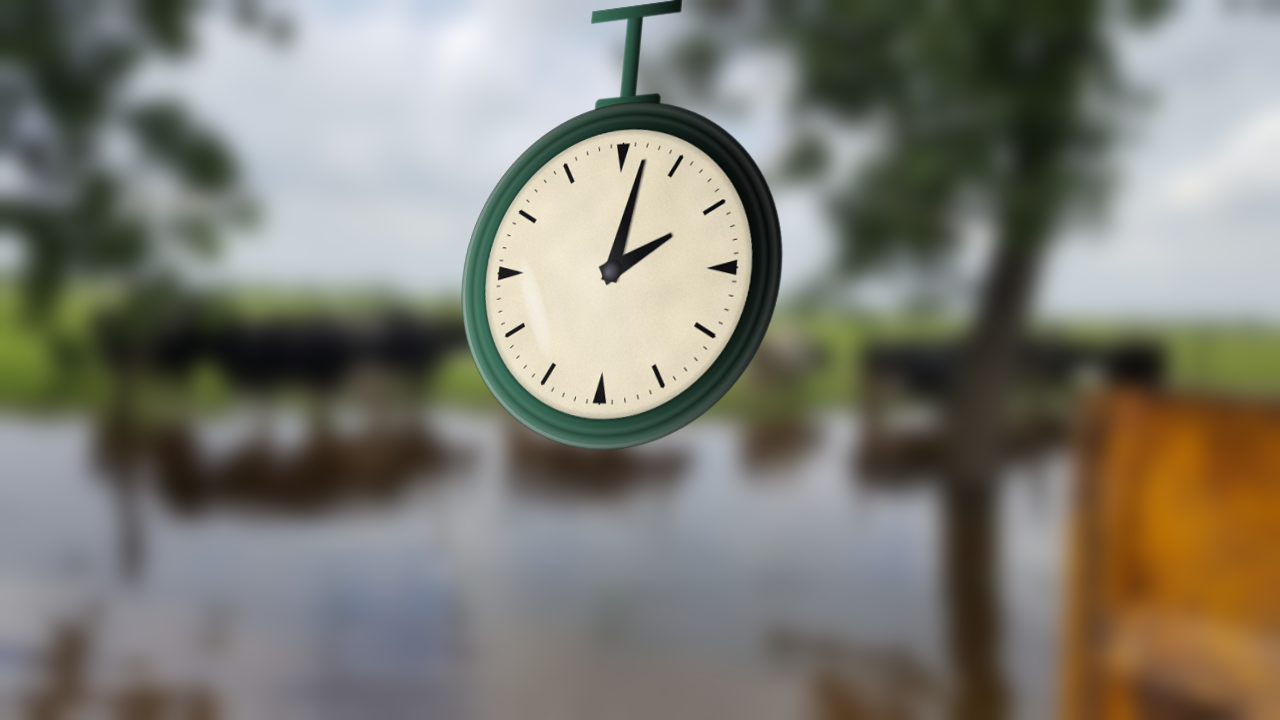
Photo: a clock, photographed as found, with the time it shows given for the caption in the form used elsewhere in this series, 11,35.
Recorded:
2,02
